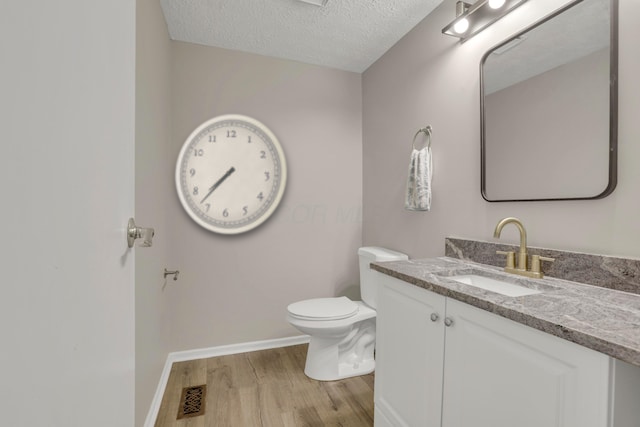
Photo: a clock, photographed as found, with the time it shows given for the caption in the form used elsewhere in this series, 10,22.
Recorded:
7,37
